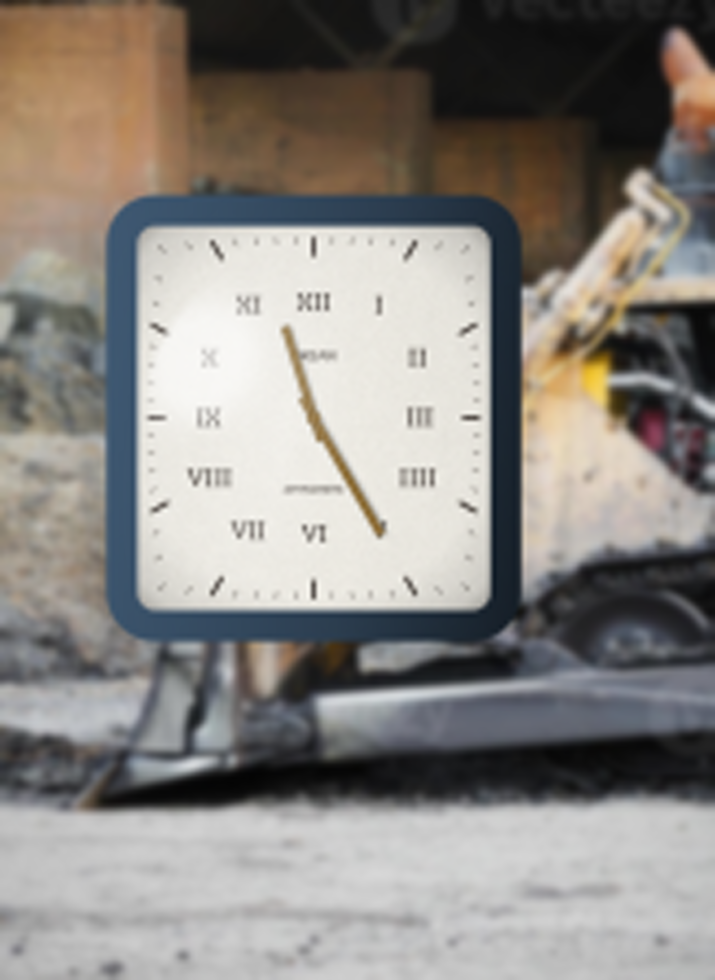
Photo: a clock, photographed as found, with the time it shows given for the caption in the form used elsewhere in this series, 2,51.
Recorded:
11,25
